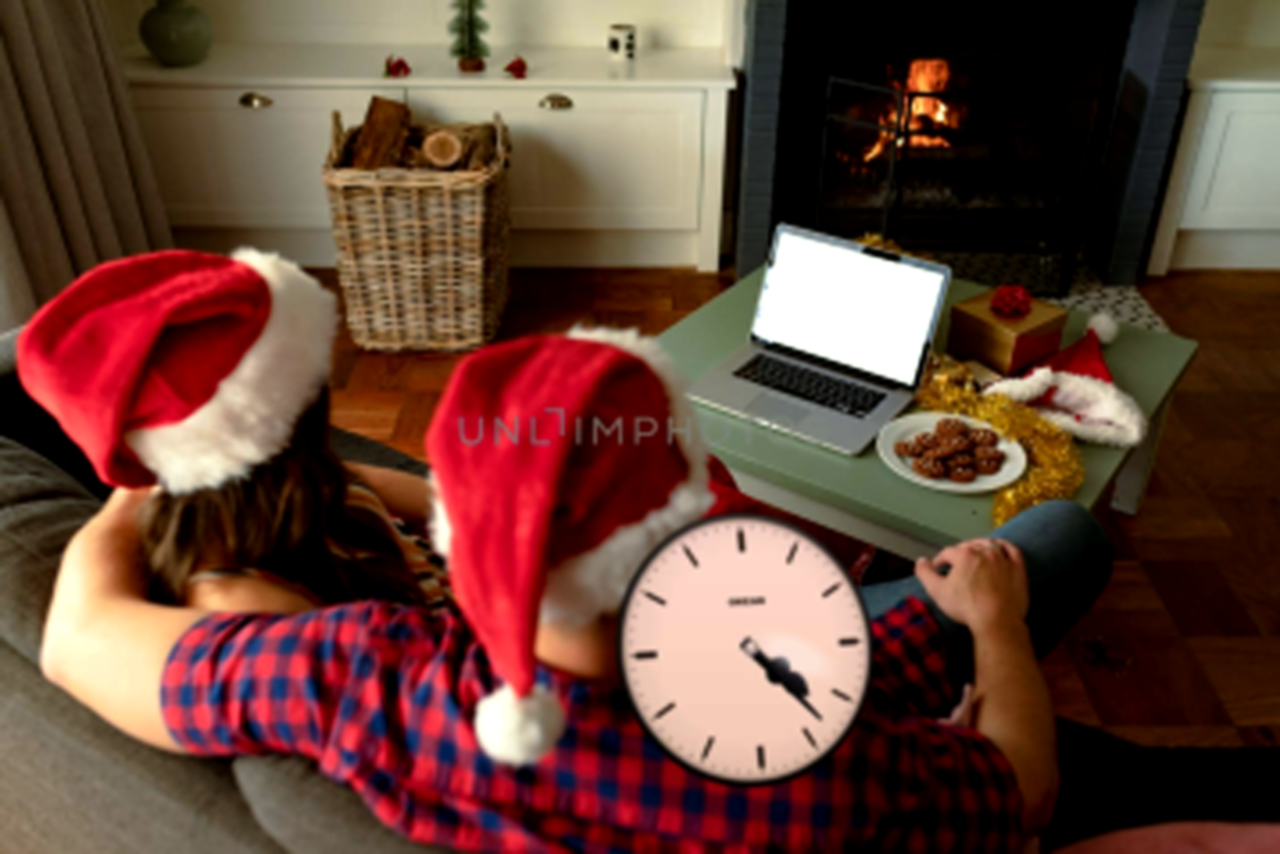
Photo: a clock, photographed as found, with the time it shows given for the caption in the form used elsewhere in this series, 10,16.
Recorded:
4,23
